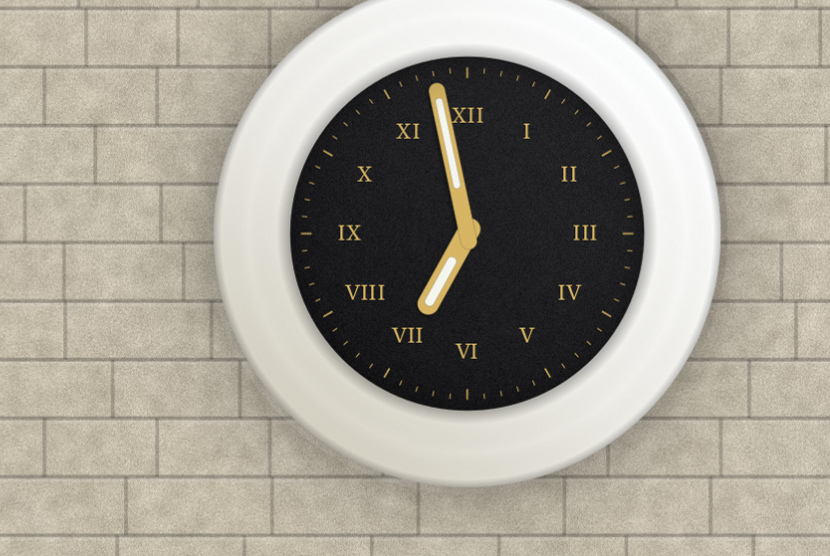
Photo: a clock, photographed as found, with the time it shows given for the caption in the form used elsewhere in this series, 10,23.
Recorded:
6,58
